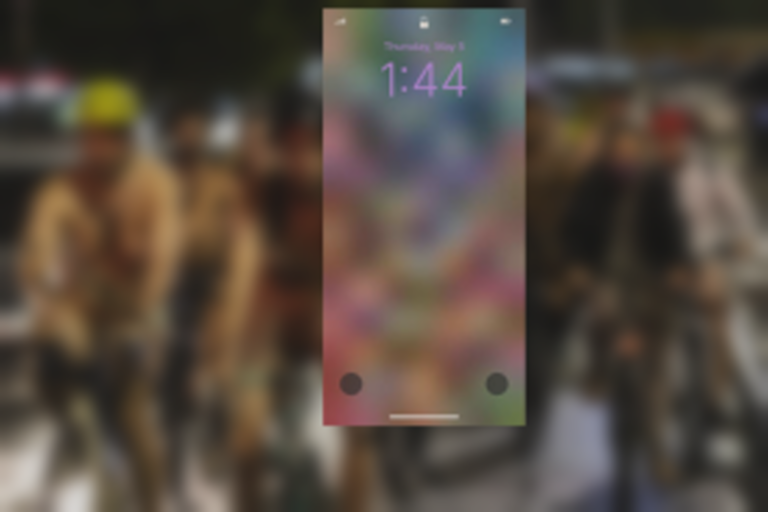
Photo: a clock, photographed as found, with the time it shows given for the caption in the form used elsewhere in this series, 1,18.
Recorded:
1,44
